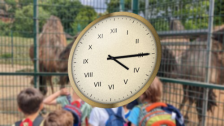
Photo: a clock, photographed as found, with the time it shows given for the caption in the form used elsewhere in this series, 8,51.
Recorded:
4,15
